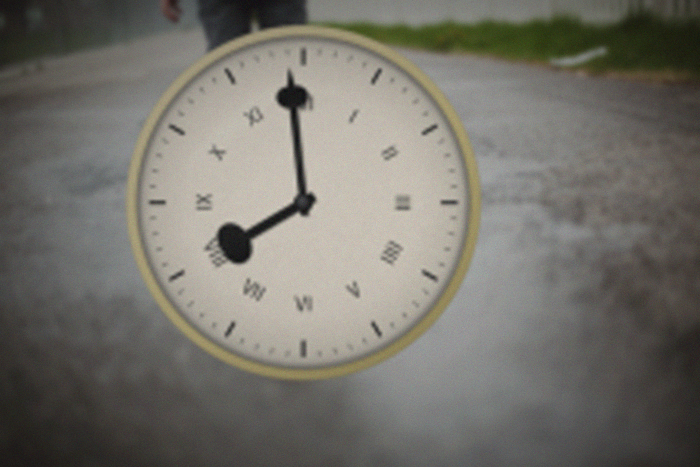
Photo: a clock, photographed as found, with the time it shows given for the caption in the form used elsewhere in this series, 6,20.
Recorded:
7,59
